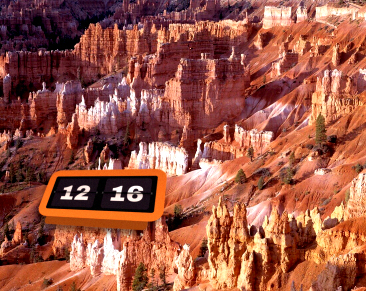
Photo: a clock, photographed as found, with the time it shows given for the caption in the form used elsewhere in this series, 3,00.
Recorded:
12,16
